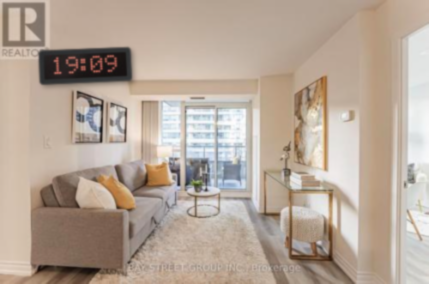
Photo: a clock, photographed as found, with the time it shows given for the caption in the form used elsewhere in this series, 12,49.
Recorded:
19,09
